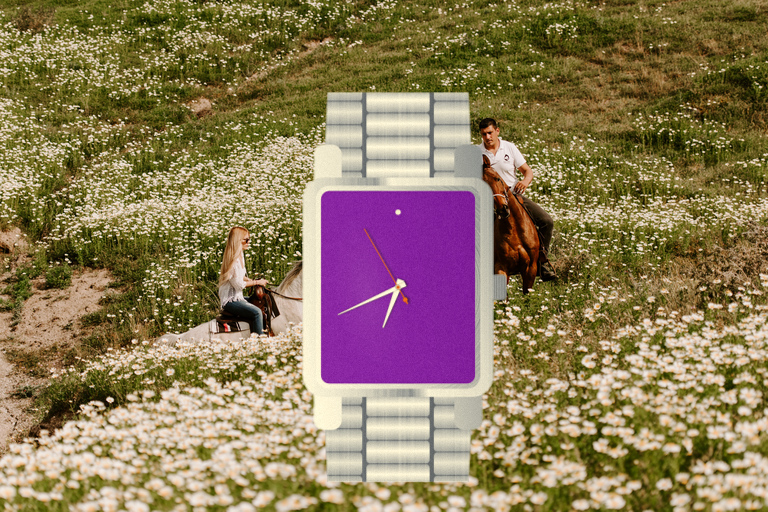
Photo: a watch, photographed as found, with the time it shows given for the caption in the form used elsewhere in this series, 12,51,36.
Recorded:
6,40,55
